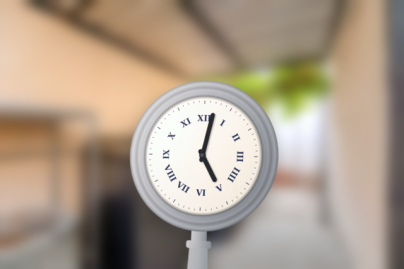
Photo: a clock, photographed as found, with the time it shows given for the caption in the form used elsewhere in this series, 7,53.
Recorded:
5,02
